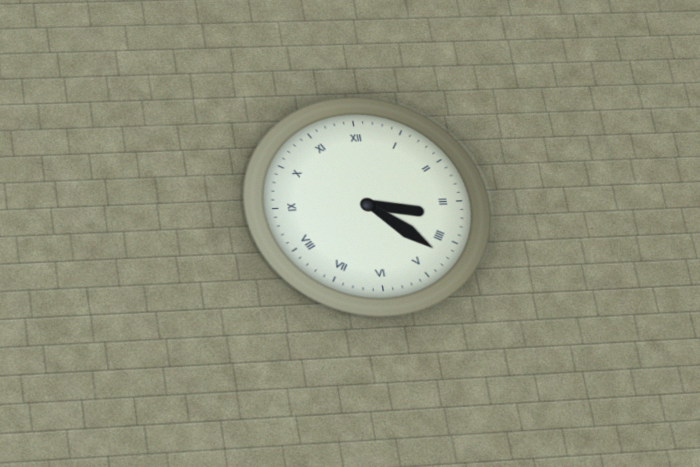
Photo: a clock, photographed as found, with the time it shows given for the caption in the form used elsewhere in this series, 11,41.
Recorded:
3,22
